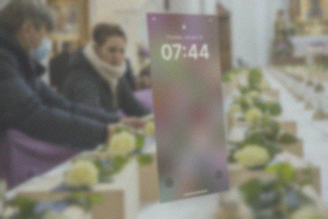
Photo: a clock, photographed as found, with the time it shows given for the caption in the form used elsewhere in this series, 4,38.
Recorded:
7,44
